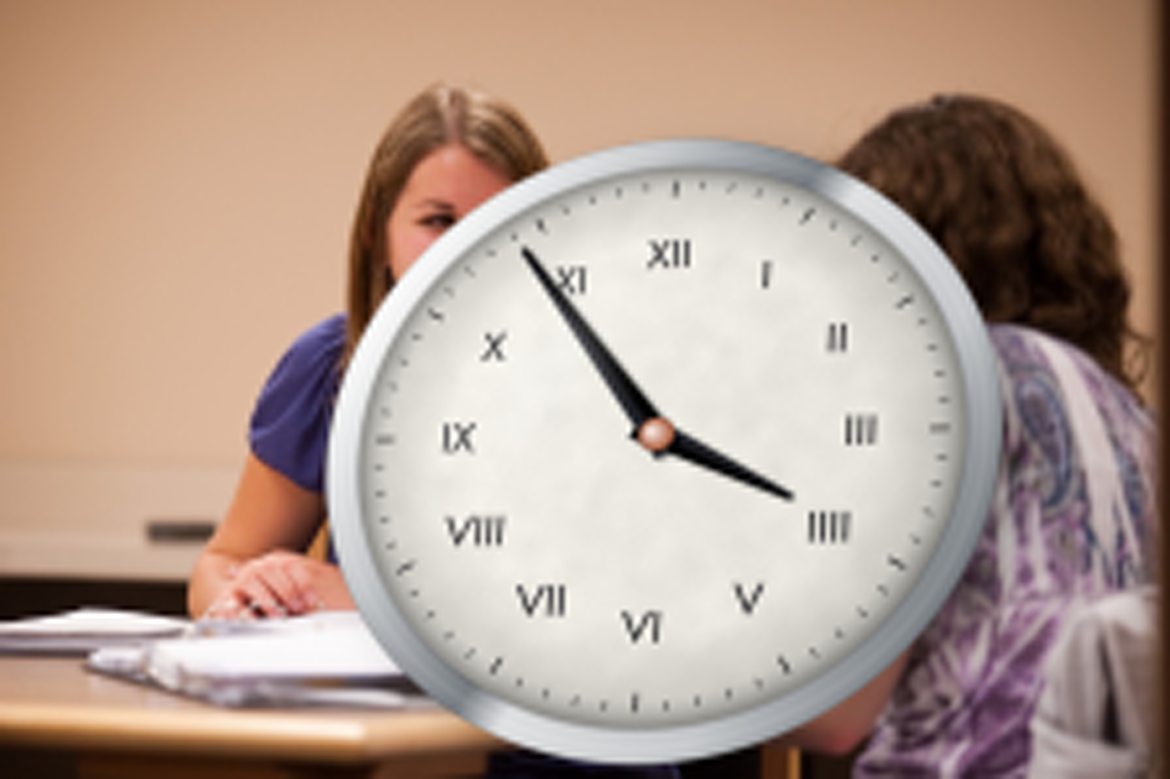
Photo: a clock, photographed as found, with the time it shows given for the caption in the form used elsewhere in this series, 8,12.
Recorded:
3,54
